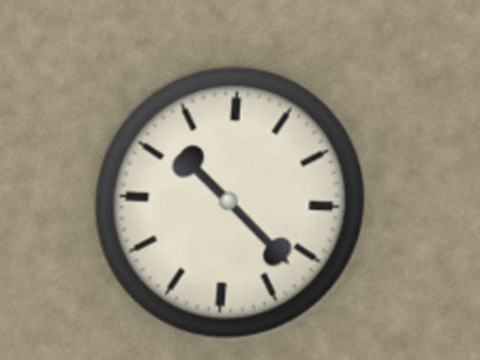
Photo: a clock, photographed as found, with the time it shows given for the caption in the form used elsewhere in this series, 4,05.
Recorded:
10,22
